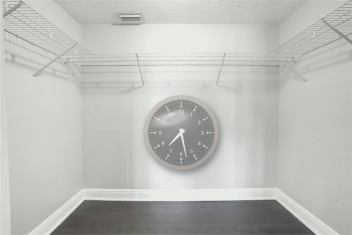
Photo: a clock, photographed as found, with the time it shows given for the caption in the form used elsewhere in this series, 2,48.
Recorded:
7,28
